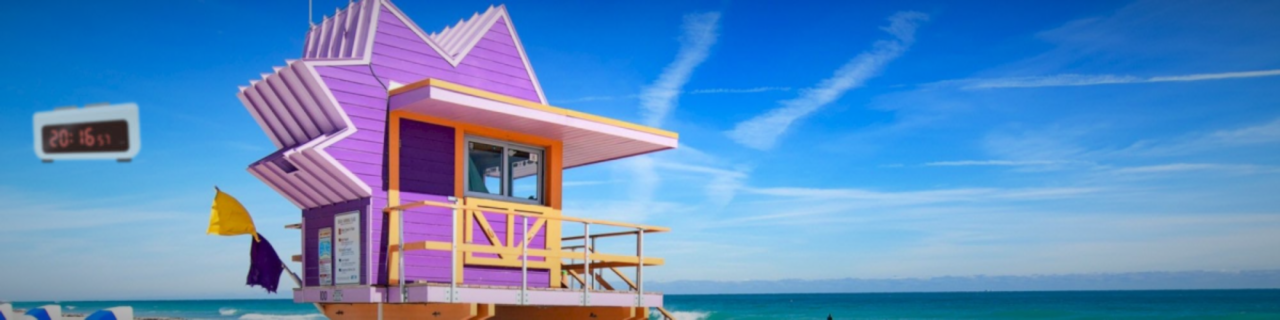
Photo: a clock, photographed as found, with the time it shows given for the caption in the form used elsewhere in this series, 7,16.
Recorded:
20,16
